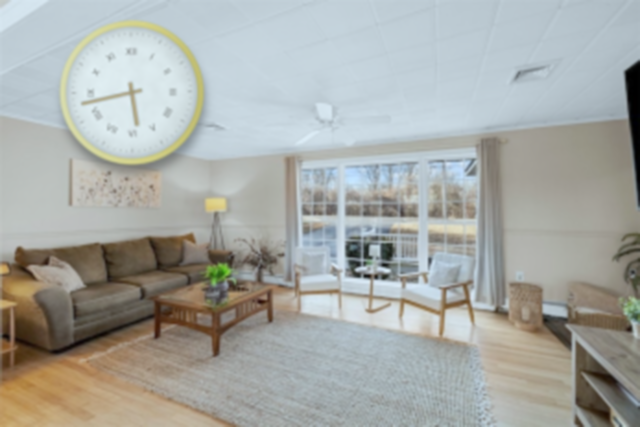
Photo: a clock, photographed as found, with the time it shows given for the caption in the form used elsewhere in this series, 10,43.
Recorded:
5,43
